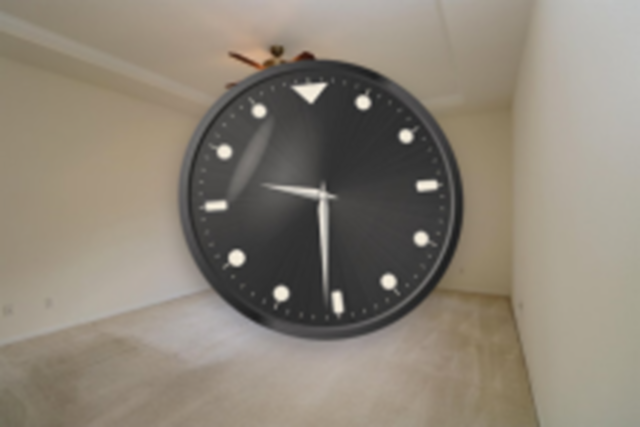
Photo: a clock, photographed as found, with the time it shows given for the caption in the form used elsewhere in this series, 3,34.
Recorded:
9,31
